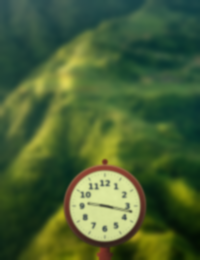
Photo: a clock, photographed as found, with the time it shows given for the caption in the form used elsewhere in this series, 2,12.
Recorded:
9,17
